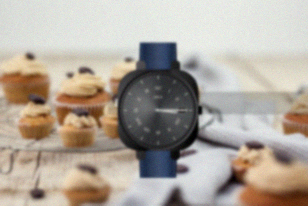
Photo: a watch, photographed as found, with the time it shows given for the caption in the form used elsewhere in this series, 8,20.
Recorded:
3,15
